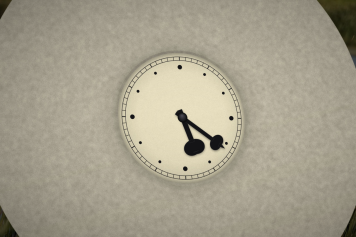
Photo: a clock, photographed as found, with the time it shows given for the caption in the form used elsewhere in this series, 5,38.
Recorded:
5,21
